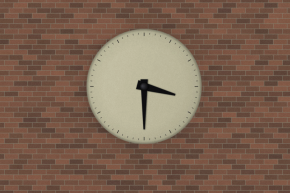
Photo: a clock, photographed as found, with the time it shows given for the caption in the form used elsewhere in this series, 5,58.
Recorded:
3,30
